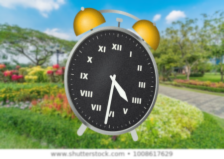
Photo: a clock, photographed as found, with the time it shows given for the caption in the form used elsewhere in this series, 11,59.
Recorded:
4,31
